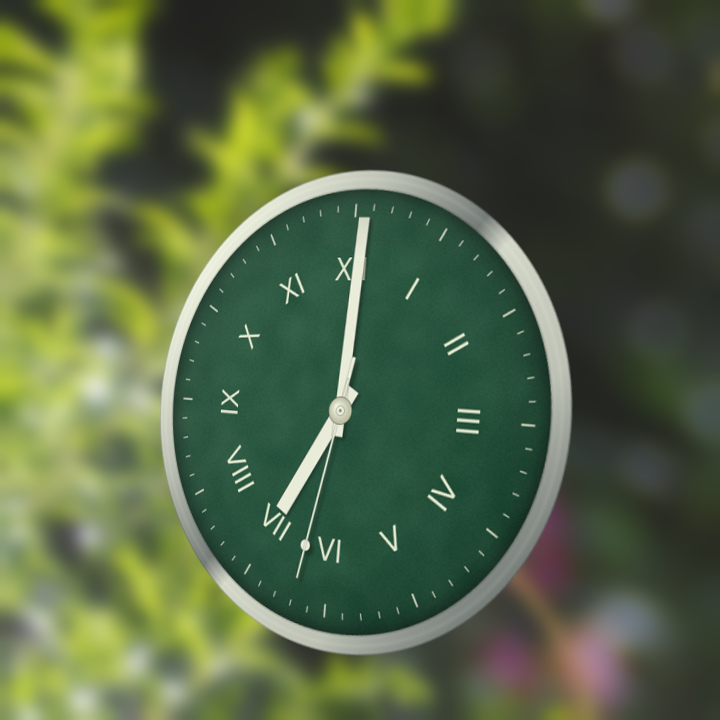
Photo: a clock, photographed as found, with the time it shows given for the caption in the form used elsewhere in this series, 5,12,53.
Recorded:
7,00,32
